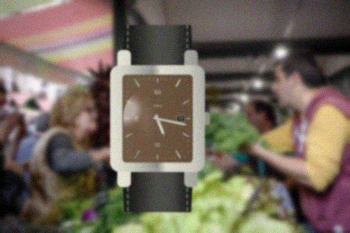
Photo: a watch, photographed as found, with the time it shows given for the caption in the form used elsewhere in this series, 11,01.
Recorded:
5,17
